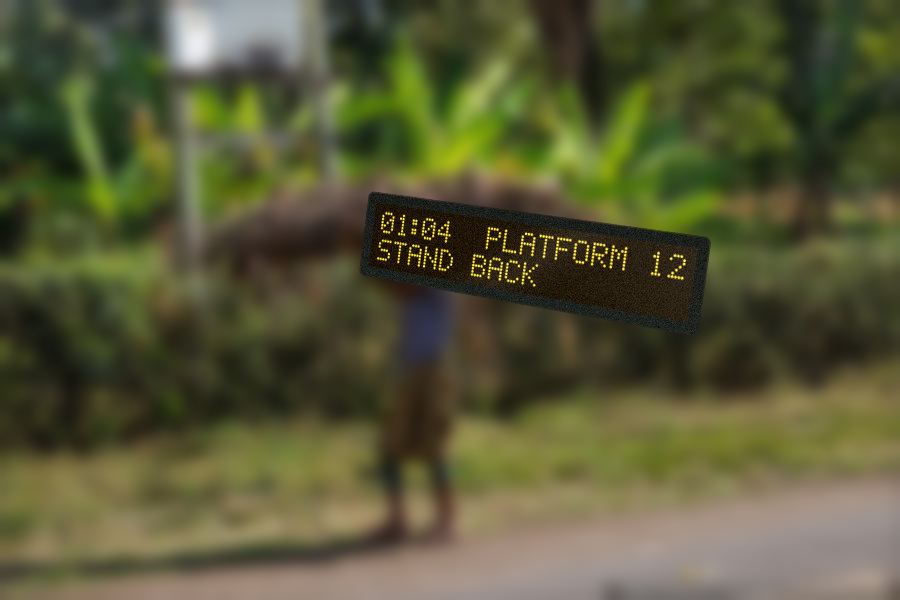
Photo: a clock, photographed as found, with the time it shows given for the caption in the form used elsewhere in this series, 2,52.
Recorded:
1,04
